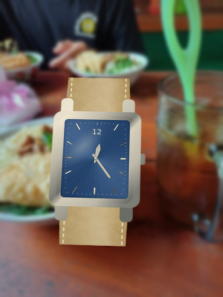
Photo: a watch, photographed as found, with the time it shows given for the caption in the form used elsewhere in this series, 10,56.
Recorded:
12,24
